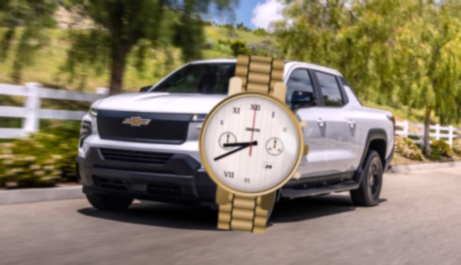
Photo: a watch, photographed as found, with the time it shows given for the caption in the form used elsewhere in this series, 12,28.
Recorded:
8,40
